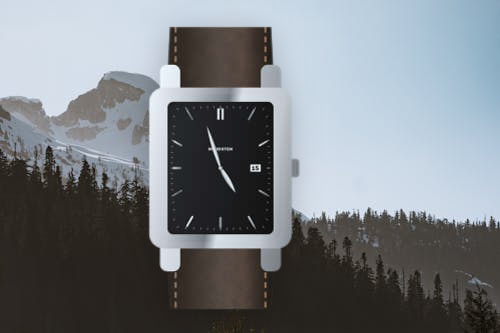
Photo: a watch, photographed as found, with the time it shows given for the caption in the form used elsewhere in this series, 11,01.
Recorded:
4,57
